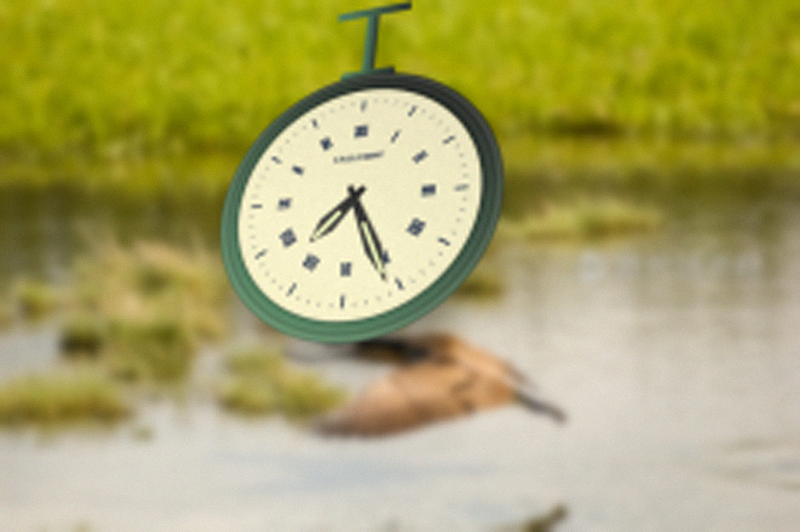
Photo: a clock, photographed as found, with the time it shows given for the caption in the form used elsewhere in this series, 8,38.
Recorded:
7,26
